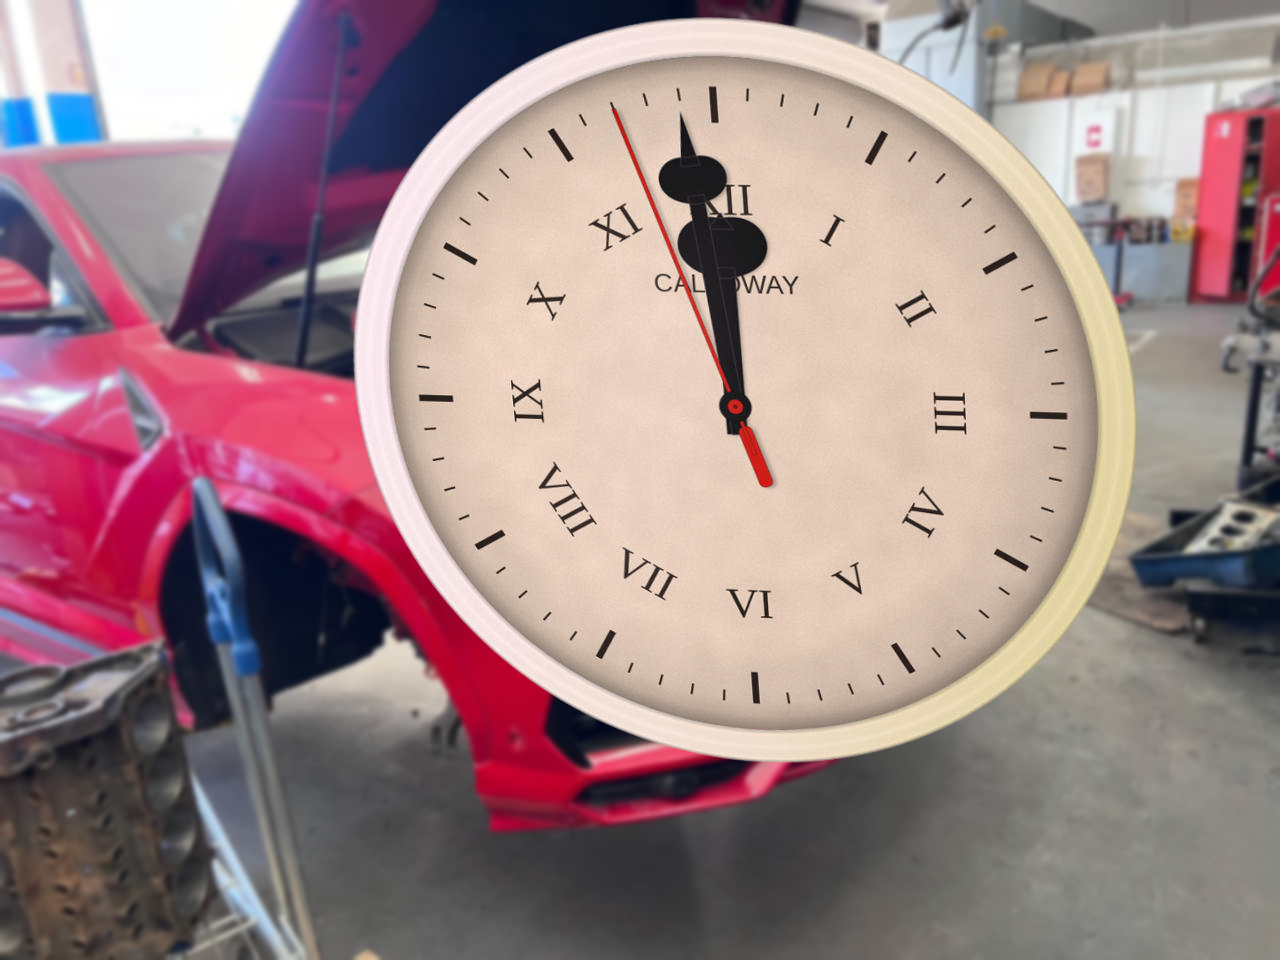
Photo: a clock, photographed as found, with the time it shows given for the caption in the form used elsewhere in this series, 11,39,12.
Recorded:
11,58,57
